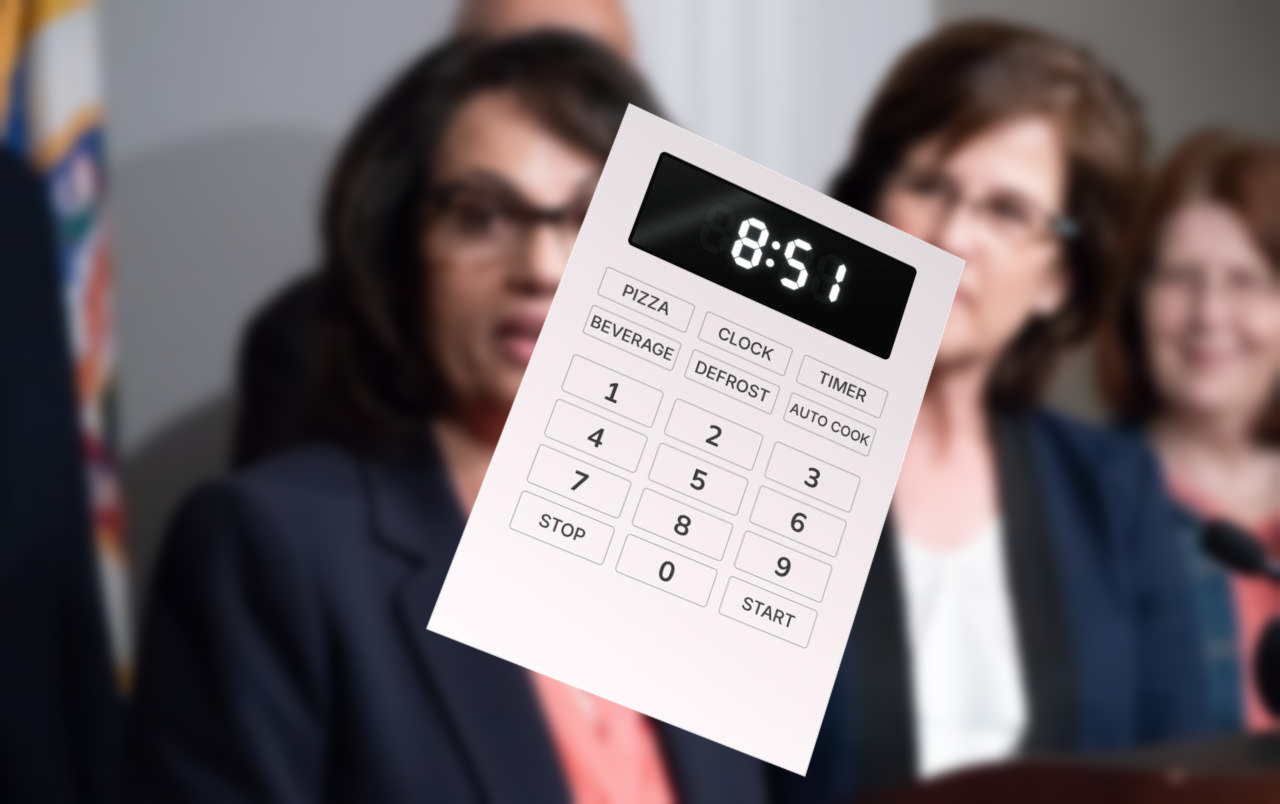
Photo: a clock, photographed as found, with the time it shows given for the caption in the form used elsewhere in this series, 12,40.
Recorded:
8,51
